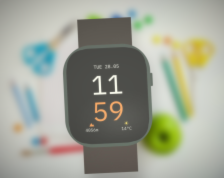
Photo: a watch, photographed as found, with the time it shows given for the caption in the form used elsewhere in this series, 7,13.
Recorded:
11,59
